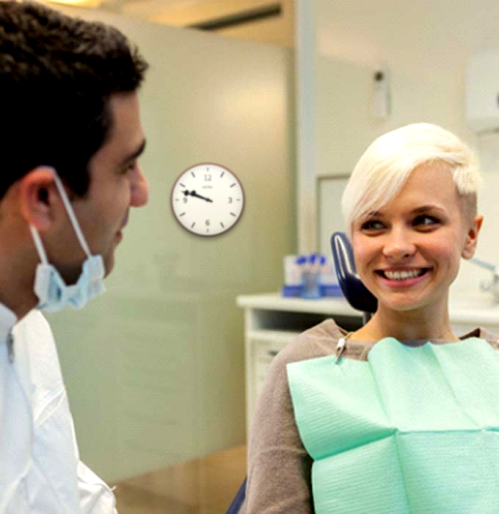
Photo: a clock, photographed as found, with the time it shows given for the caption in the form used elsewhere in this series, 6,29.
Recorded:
9,48
